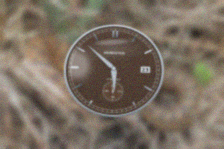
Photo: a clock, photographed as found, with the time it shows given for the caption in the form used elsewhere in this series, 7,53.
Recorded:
5,52
